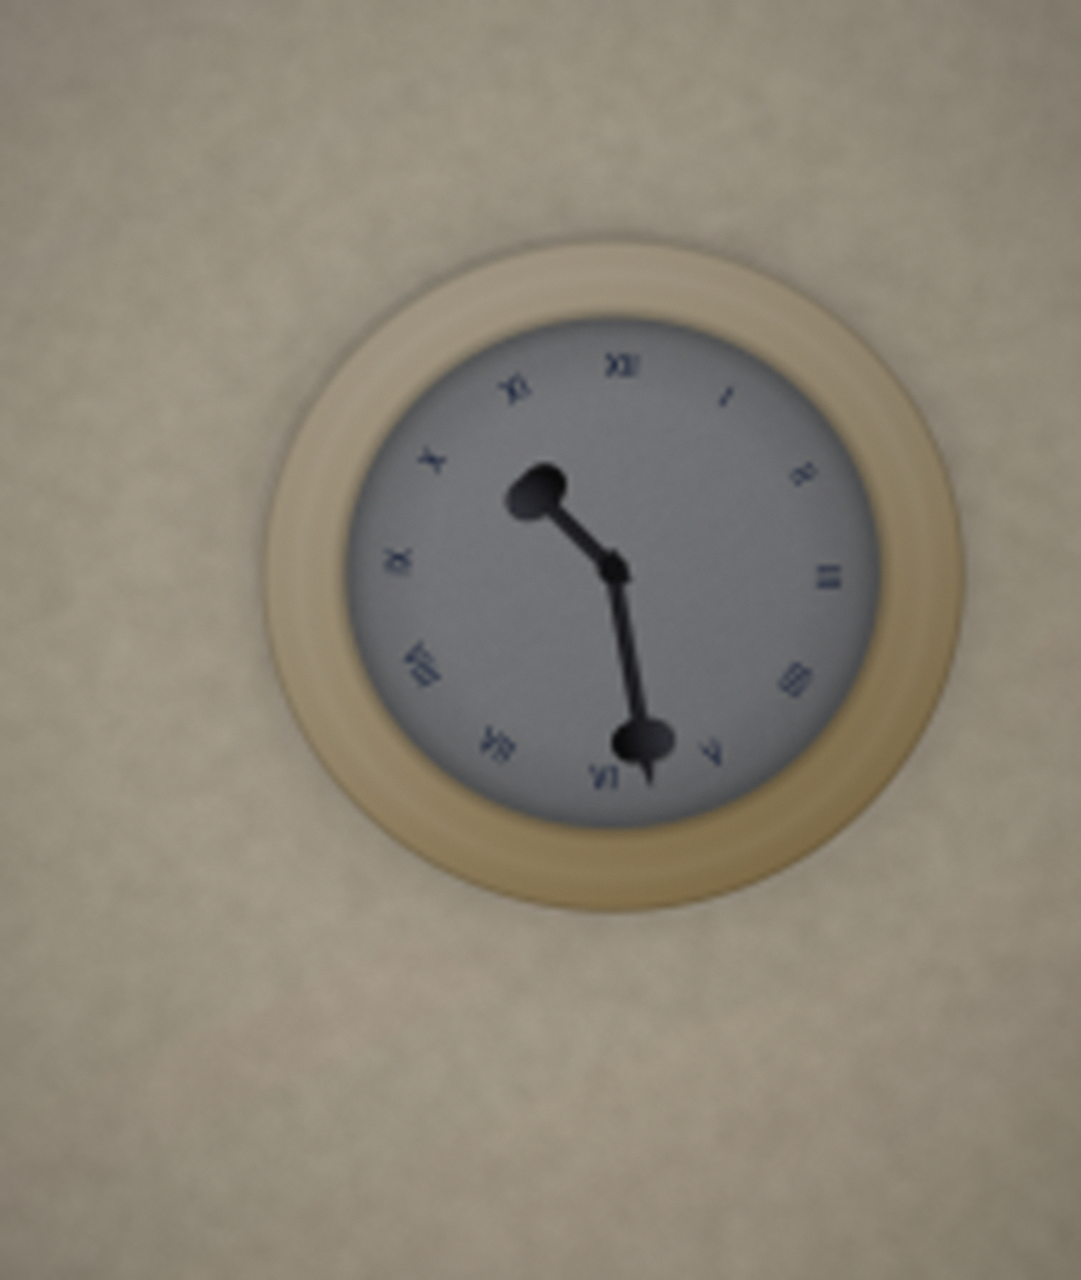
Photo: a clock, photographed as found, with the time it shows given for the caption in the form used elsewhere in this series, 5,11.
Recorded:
10,28
